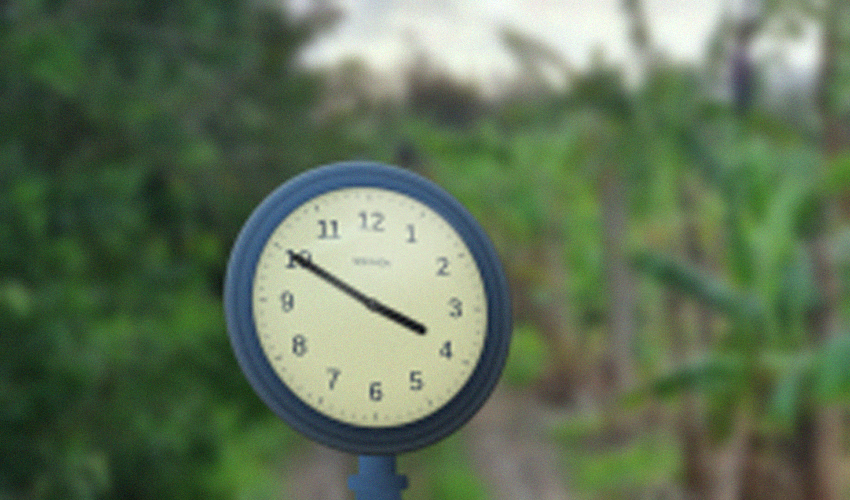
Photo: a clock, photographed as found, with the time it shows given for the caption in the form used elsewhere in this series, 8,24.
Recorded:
3,50
